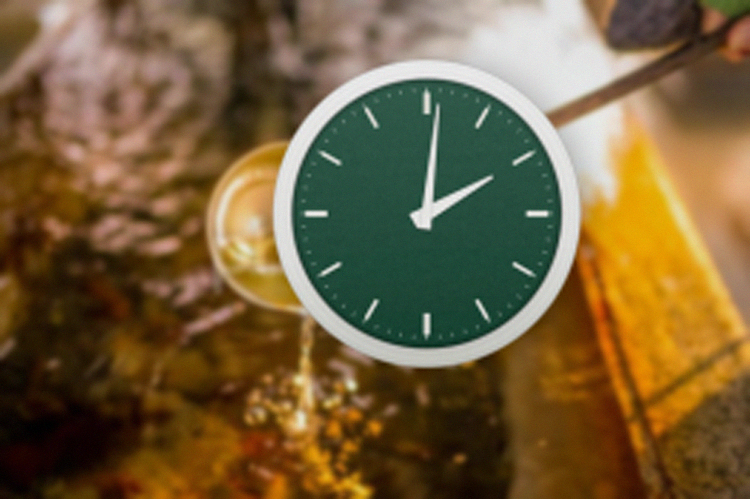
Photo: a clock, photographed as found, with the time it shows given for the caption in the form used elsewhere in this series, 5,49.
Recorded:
2,01
